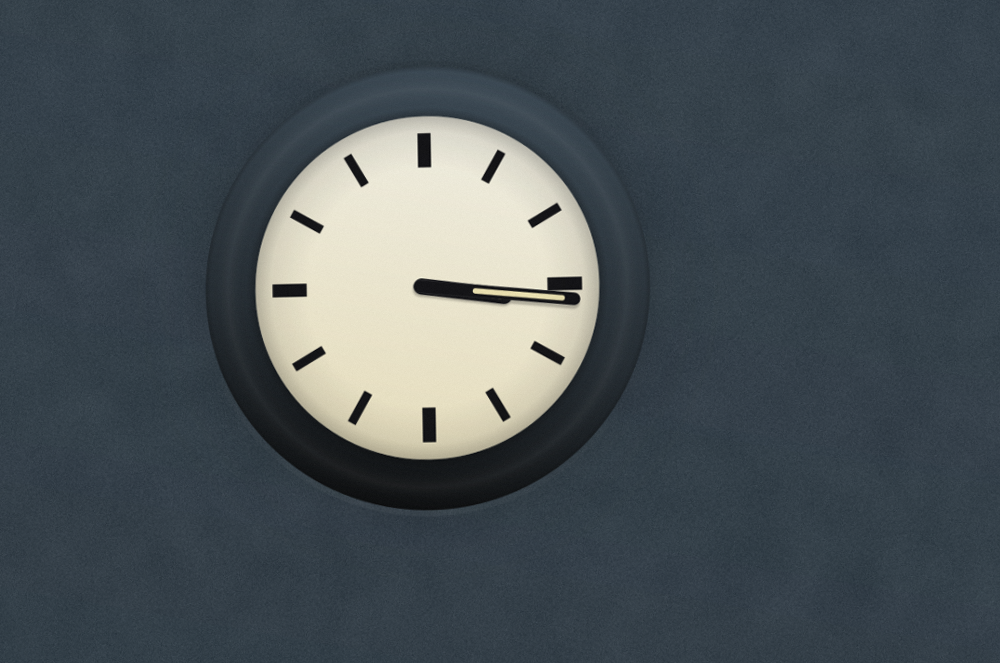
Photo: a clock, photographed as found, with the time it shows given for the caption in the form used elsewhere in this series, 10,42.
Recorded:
3,16
